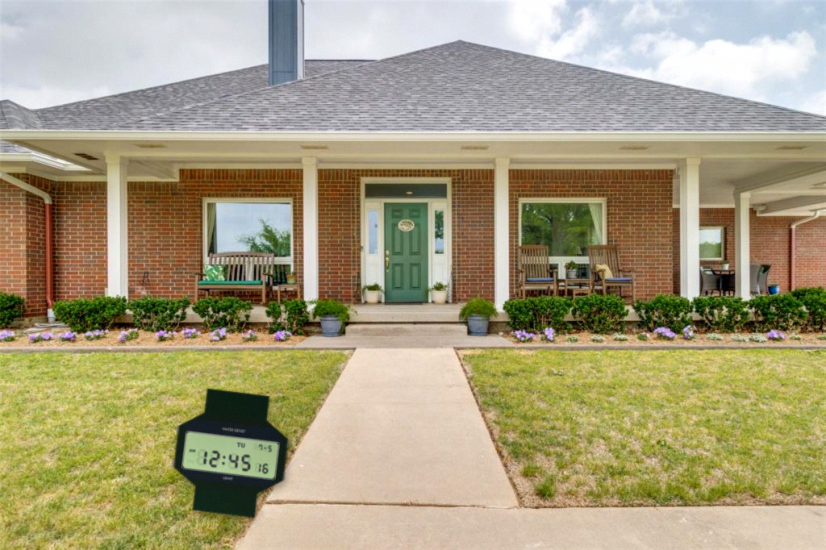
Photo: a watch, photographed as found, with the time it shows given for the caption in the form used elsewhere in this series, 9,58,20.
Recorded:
12,45,16
